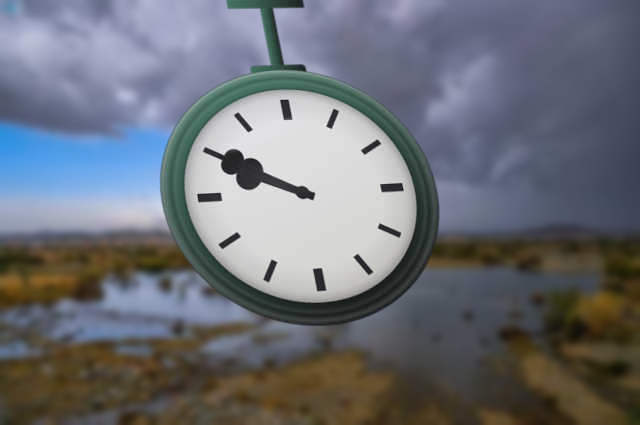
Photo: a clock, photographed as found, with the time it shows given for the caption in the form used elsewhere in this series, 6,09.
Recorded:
9,50
